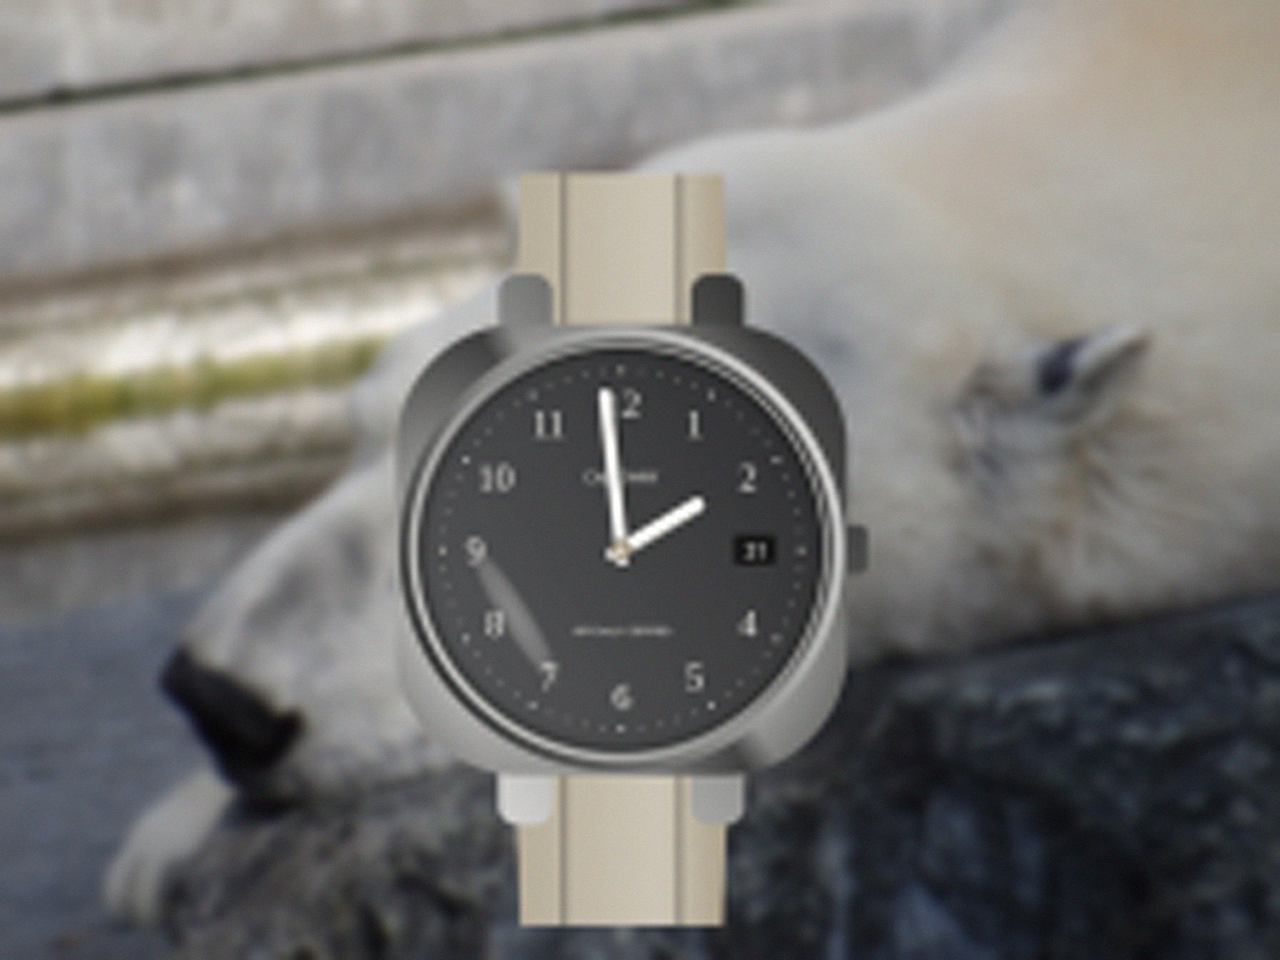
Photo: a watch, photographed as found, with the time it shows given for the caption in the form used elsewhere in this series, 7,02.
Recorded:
1,59
